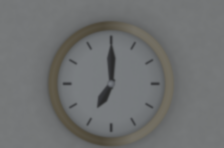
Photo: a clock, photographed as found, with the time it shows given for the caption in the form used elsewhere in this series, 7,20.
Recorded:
7,00
